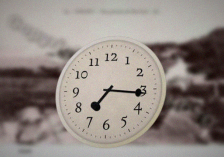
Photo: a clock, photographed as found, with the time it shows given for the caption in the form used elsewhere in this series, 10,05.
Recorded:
7,16
